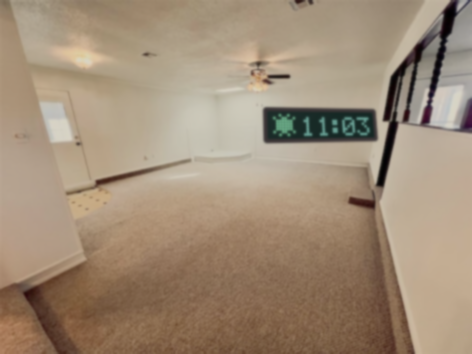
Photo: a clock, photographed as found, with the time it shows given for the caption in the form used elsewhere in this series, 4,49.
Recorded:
11,03
